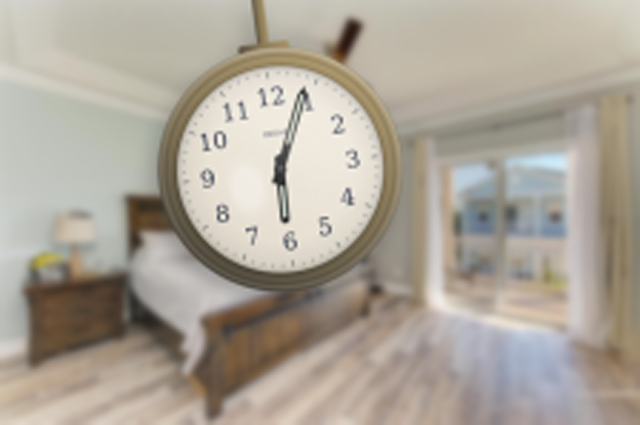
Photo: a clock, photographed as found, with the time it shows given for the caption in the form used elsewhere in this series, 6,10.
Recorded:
6,04
